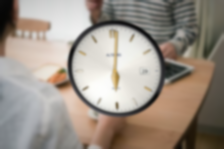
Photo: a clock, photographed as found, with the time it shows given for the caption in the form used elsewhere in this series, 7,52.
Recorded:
6,01
